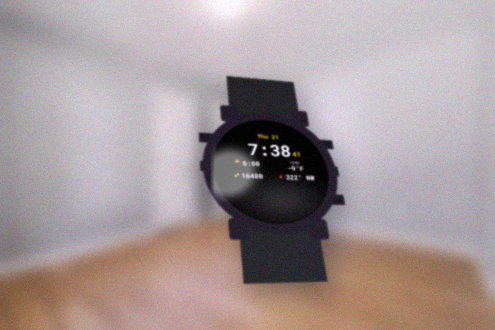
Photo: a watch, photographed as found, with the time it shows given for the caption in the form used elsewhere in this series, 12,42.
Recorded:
7,38
